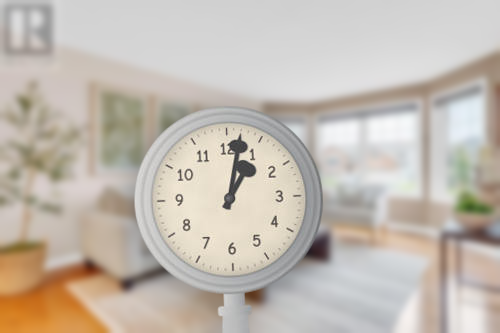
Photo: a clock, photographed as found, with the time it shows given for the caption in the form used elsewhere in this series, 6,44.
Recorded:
1,02
